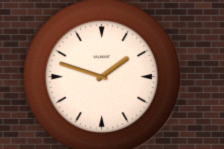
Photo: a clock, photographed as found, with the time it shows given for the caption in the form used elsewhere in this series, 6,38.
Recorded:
1,48
